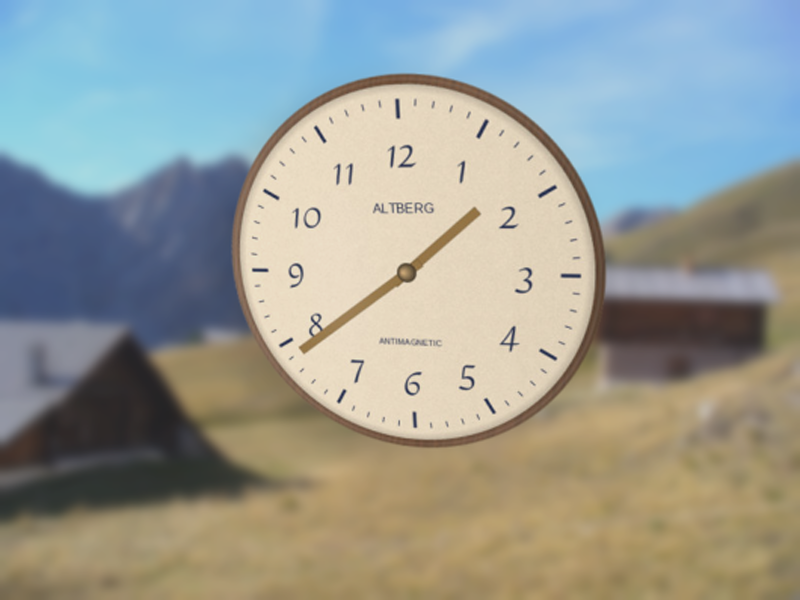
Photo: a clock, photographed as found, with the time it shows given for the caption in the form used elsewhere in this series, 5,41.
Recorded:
1,39
